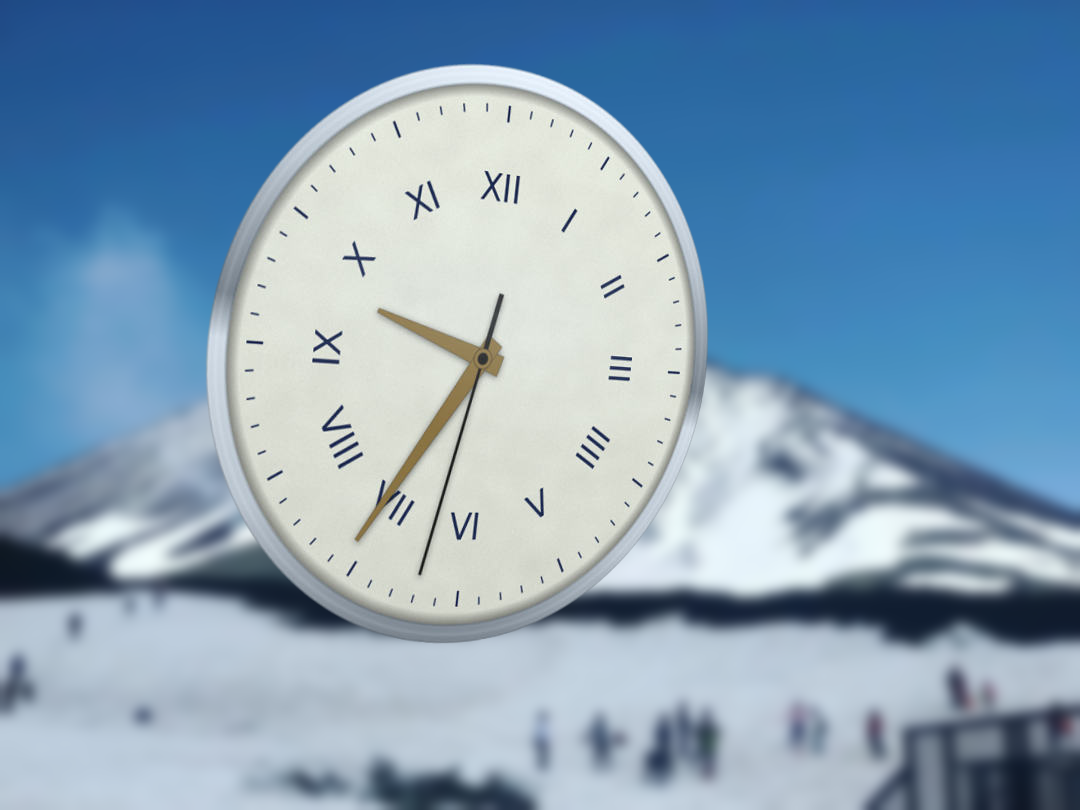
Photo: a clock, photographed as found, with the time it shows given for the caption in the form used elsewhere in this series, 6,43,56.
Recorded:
9,35,32
